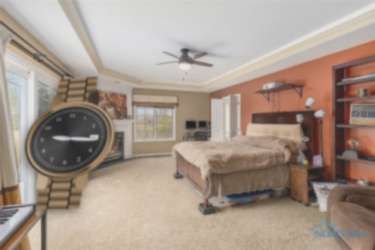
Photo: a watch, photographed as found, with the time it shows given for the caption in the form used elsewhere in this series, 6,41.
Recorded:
9,16
